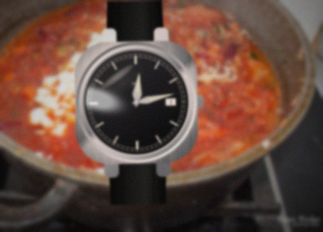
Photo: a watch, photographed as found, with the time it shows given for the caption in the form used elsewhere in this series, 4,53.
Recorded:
12,13
